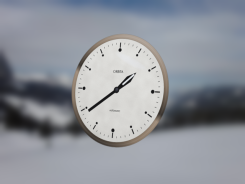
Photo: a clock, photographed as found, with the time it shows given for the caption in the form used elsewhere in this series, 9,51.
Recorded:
1,39
